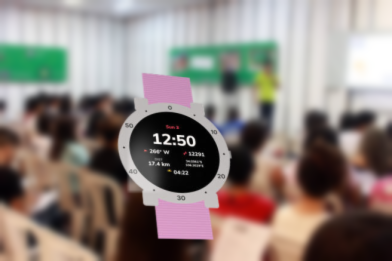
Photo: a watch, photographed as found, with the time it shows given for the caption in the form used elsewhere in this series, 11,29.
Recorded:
12,50
